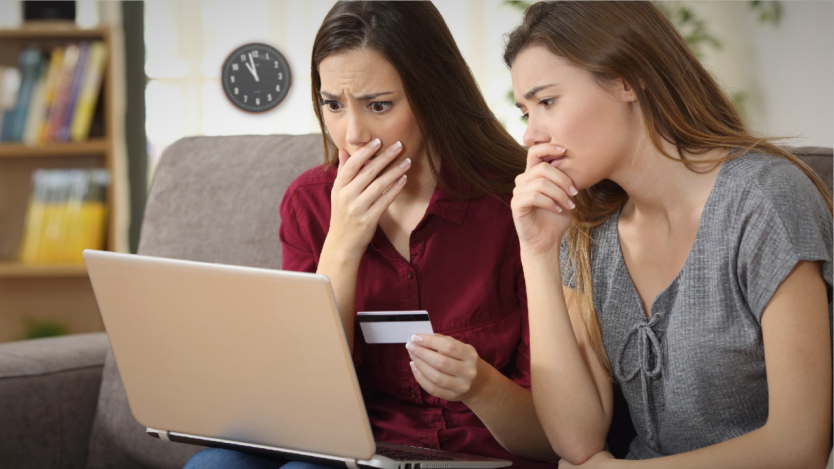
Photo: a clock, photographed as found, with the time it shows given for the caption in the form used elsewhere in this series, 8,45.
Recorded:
10,58
